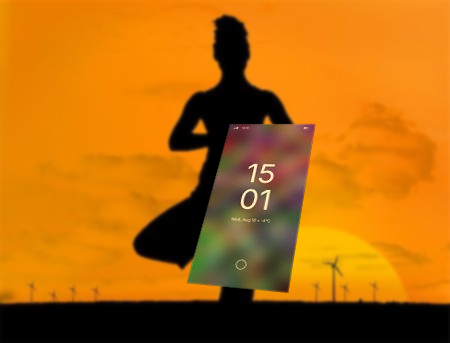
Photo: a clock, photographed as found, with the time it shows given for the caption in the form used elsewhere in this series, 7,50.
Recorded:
15,01
